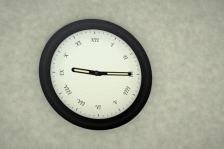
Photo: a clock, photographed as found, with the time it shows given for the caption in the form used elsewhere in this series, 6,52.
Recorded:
9,15
